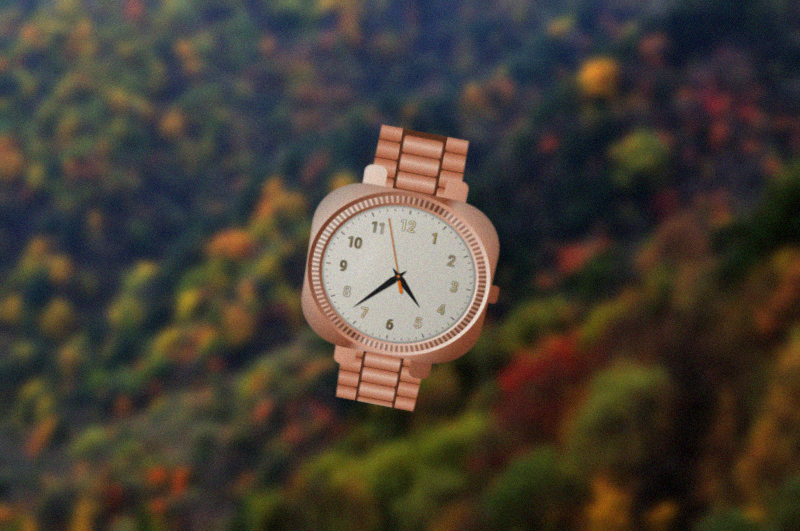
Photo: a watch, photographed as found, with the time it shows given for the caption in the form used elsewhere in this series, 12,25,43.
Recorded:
4,36,57
